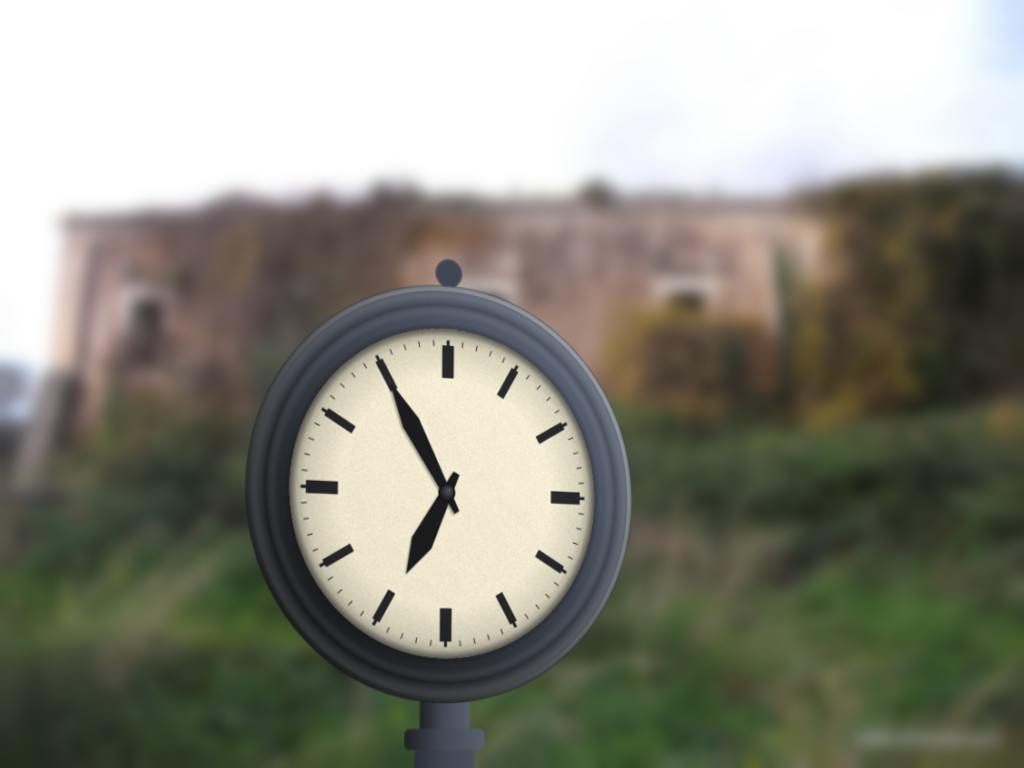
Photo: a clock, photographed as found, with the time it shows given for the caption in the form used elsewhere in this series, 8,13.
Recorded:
6,55
